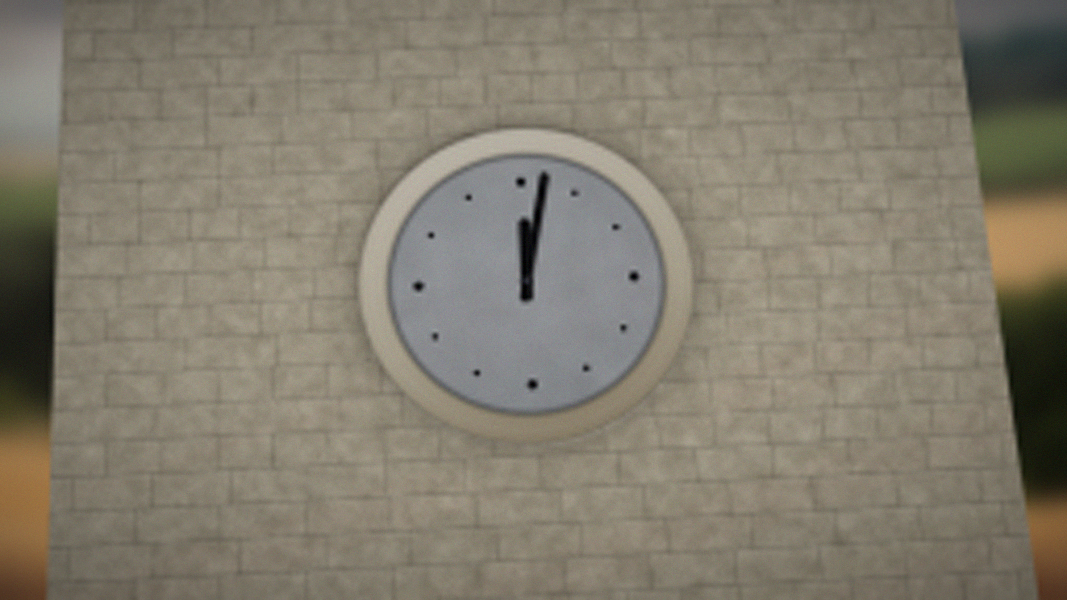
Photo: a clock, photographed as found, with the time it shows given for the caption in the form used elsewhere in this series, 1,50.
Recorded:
12,02
